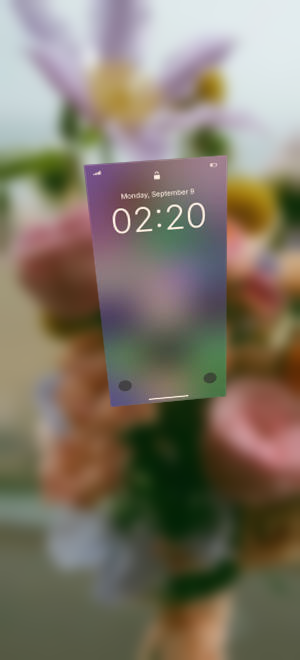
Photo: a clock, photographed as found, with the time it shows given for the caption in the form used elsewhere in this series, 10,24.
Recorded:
2,20
